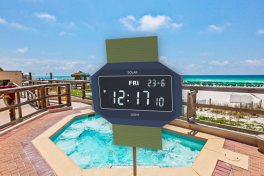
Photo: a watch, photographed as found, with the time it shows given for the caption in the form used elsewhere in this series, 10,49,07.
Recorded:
12,17,10
